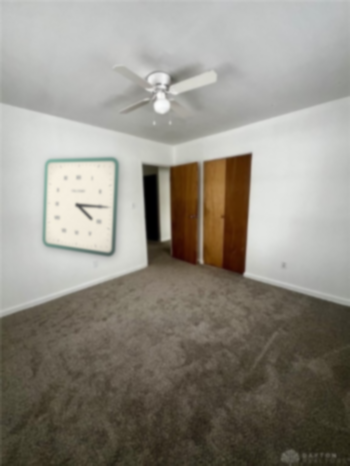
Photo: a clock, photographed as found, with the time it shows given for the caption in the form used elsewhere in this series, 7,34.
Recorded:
4,15
